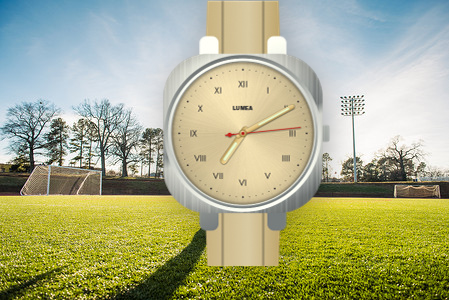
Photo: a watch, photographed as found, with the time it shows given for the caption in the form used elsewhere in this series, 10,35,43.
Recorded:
7,10,14
